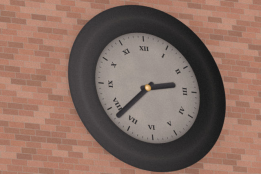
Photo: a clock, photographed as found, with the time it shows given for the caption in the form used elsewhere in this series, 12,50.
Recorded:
2,38
